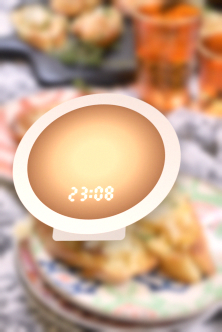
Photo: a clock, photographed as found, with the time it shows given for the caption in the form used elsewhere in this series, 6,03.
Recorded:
23,08
